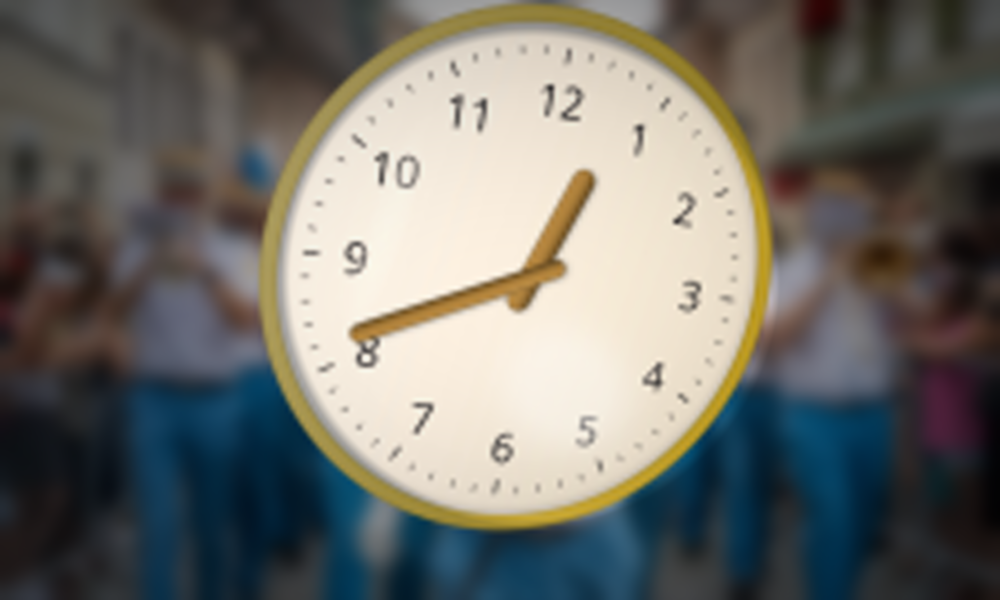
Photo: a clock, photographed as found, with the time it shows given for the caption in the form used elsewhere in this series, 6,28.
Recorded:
12,41
